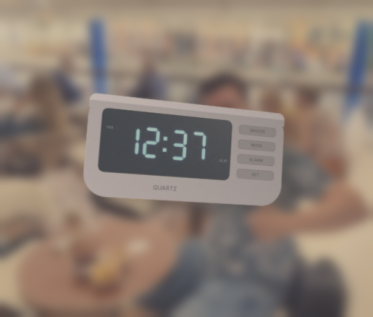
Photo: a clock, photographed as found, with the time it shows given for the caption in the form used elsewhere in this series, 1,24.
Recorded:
12,37
